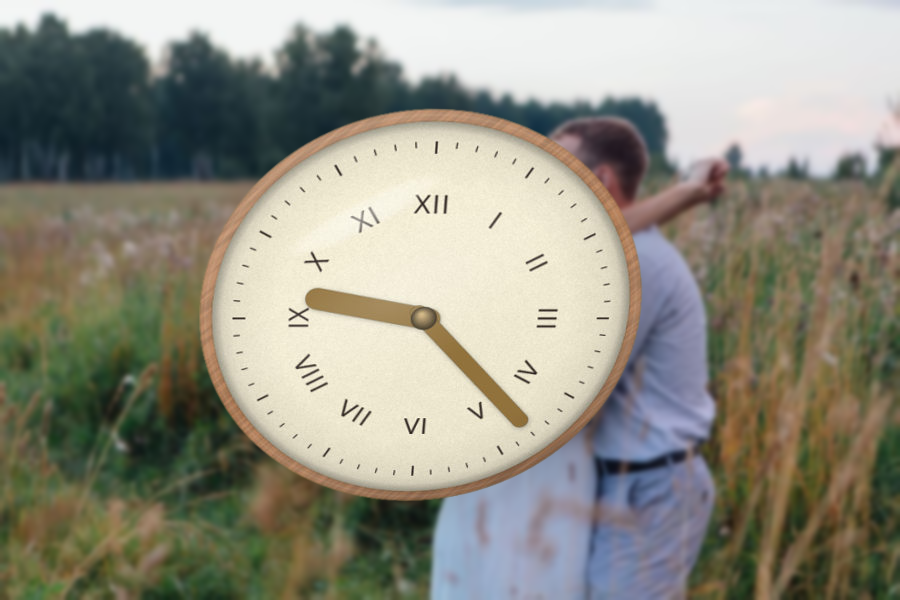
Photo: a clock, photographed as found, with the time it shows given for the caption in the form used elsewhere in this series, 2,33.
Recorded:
9,23
